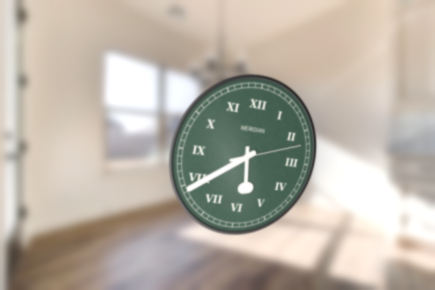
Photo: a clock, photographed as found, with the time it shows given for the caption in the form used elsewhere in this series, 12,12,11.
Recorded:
5,39,12
